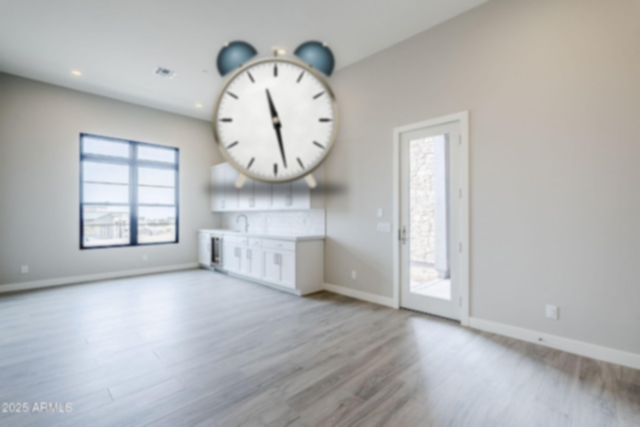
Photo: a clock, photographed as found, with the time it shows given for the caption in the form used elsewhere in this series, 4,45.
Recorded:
11,28
